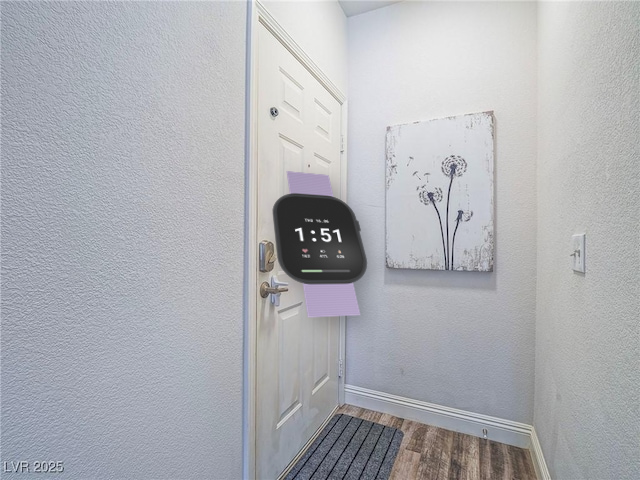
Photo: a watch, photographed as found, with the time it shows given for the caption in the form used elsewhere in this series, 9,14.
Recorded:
1,51
